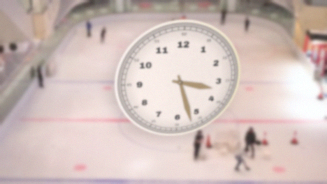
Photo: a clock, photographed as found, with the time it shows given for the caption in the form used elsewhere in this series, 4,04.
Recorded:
3,27
